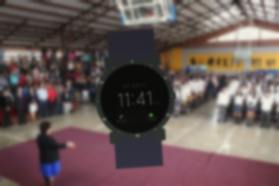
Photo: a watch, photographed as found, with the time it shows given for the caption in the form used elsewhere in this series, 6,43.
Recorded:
11,41
